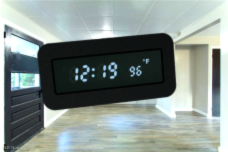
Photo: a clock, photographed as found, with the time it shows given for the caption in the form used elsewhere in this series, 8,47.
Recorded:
12,19
